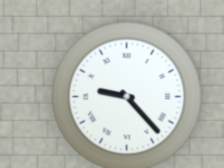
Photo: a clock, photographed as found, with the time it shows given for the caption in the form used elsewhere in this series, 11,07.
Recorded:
9,23
